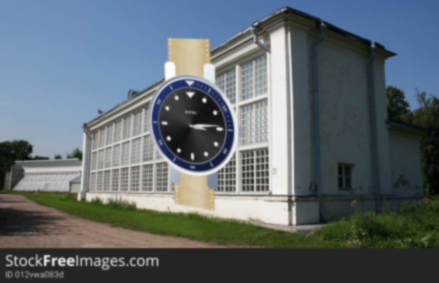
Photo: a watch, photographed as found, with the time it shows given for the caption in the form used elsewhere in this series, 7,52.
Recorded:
3,14
